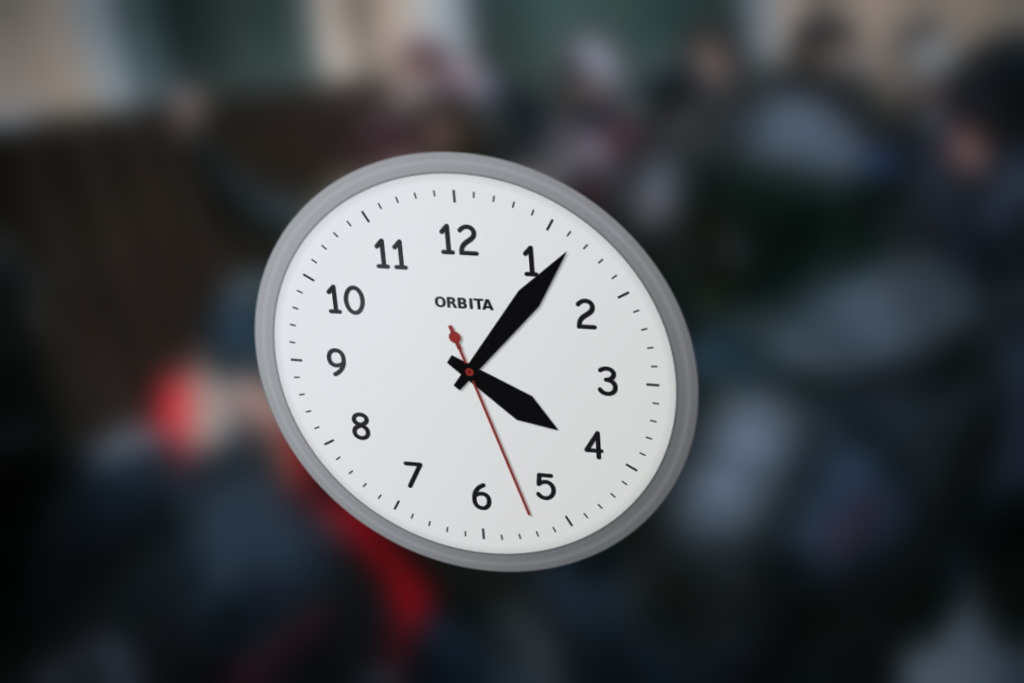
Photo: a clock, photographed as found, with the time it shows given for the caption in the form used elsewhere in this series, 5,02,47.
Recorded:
4,06,27
